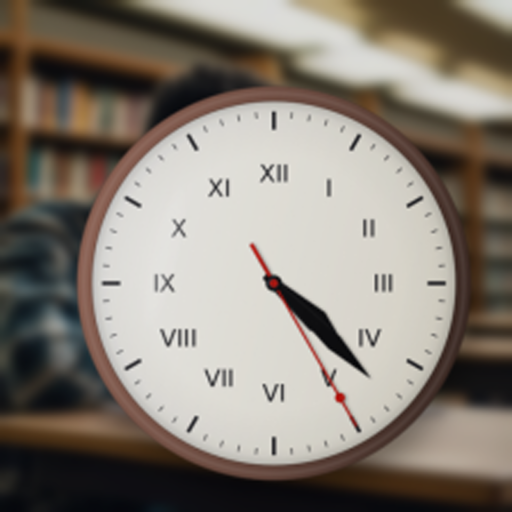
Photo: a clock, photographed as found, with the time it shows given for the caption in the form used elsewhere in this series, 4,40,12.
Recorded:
4,22,25
